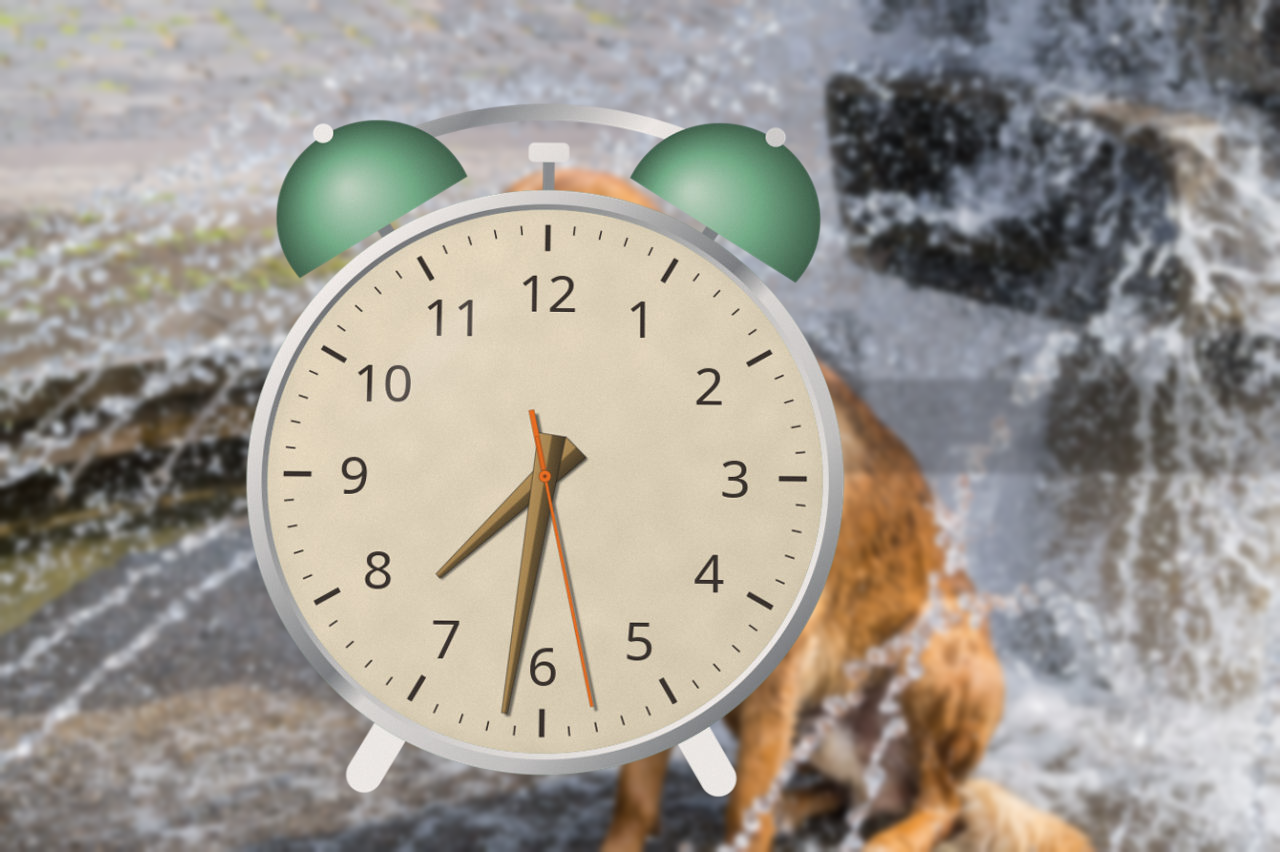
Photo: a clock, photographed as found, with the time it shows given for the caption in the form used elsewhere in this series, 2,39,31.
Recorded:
7,31,28
